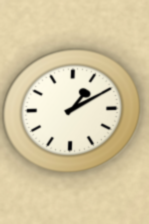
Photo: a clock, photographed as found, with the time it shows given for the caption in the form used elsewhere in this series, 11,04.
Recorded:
1,10
